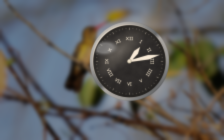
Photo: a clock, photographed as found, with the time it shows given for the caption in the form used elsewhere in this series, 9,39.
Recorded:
1,13
